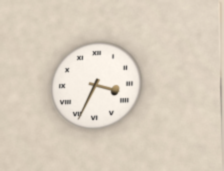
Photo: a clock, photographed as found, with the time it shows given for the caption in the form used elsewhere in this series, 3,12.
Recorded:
3,34
